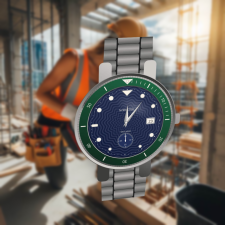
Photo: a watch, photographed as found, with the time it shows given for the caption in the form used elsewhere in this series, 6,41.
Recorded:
12,06
